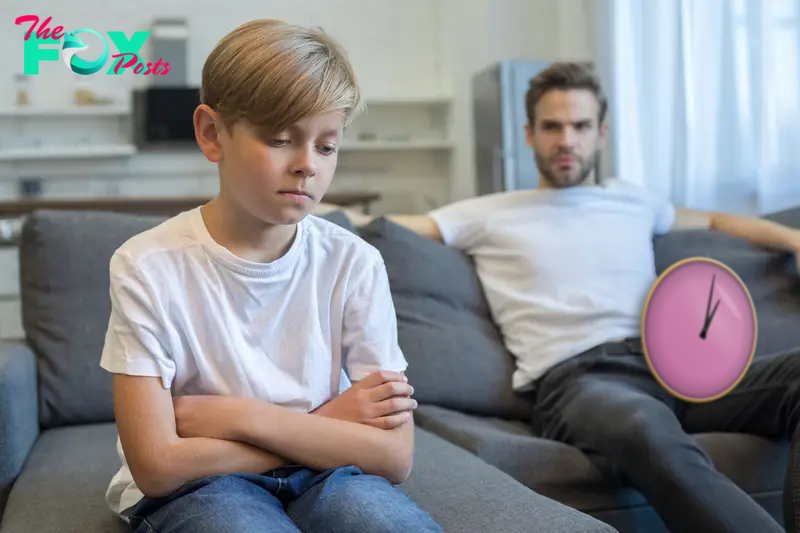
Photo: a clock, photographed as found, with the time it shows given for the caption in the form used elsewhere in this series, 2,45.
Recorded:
1,02
